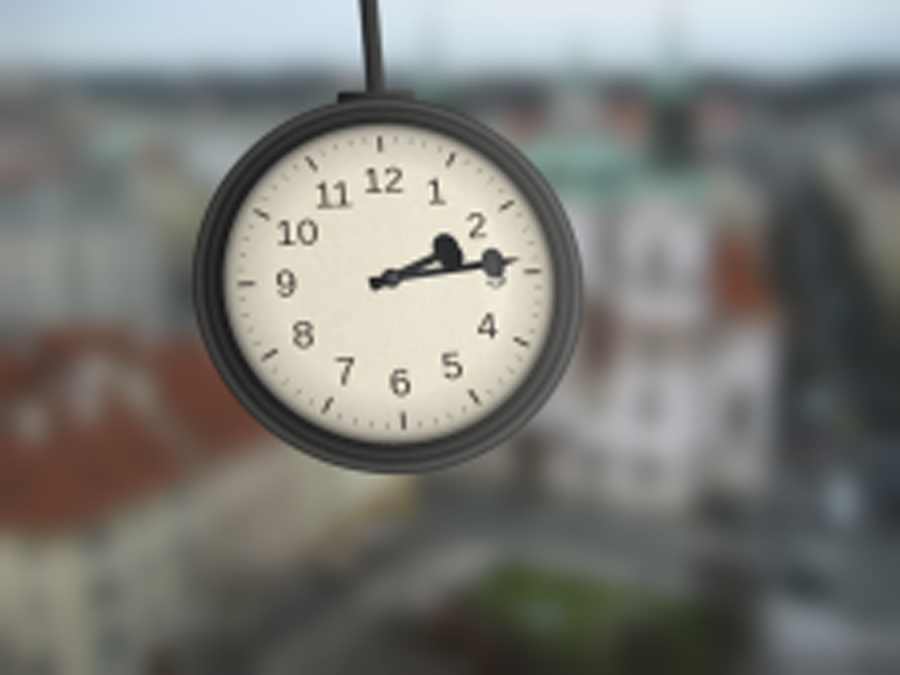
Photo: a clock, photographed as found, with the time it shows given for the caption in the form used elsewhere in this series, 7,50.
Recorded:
2,14
